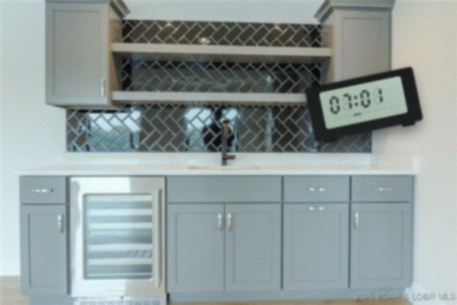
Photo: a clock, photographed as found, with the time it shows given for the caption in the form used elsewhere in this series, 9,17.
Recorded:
7,01
